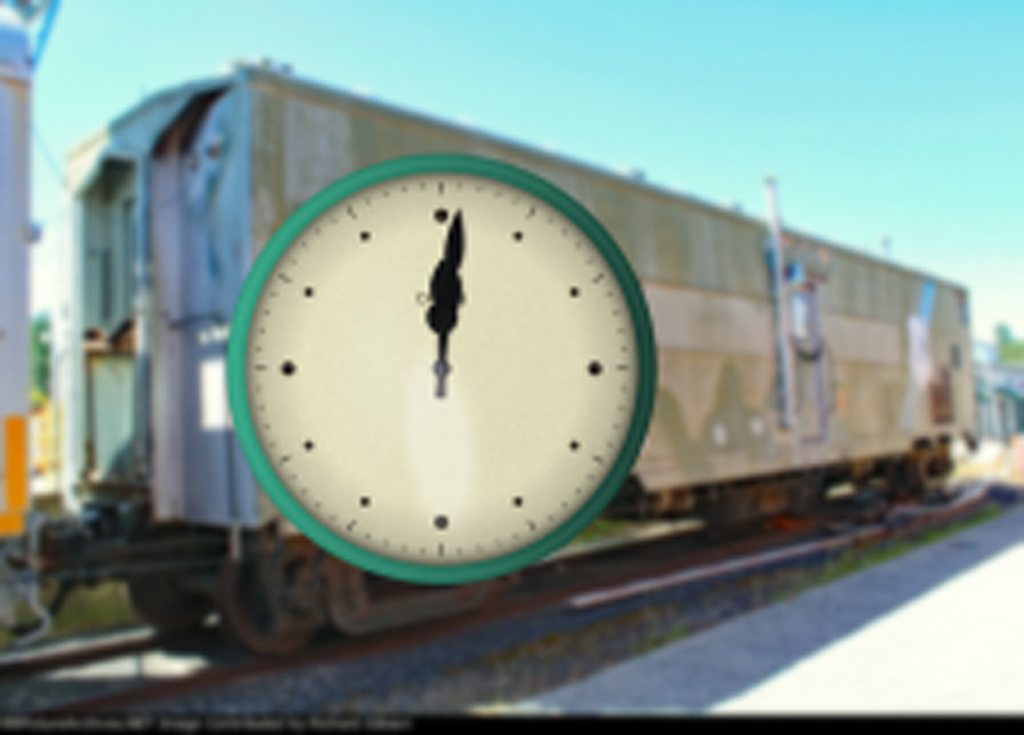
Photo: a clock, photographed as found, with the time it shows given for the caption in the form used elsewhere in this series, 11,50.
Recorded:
12,01
